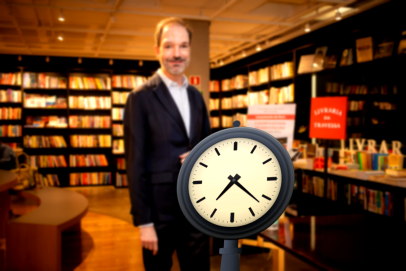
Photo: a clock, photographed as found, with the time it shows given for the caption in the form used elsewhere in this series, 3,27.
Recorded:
7,22
